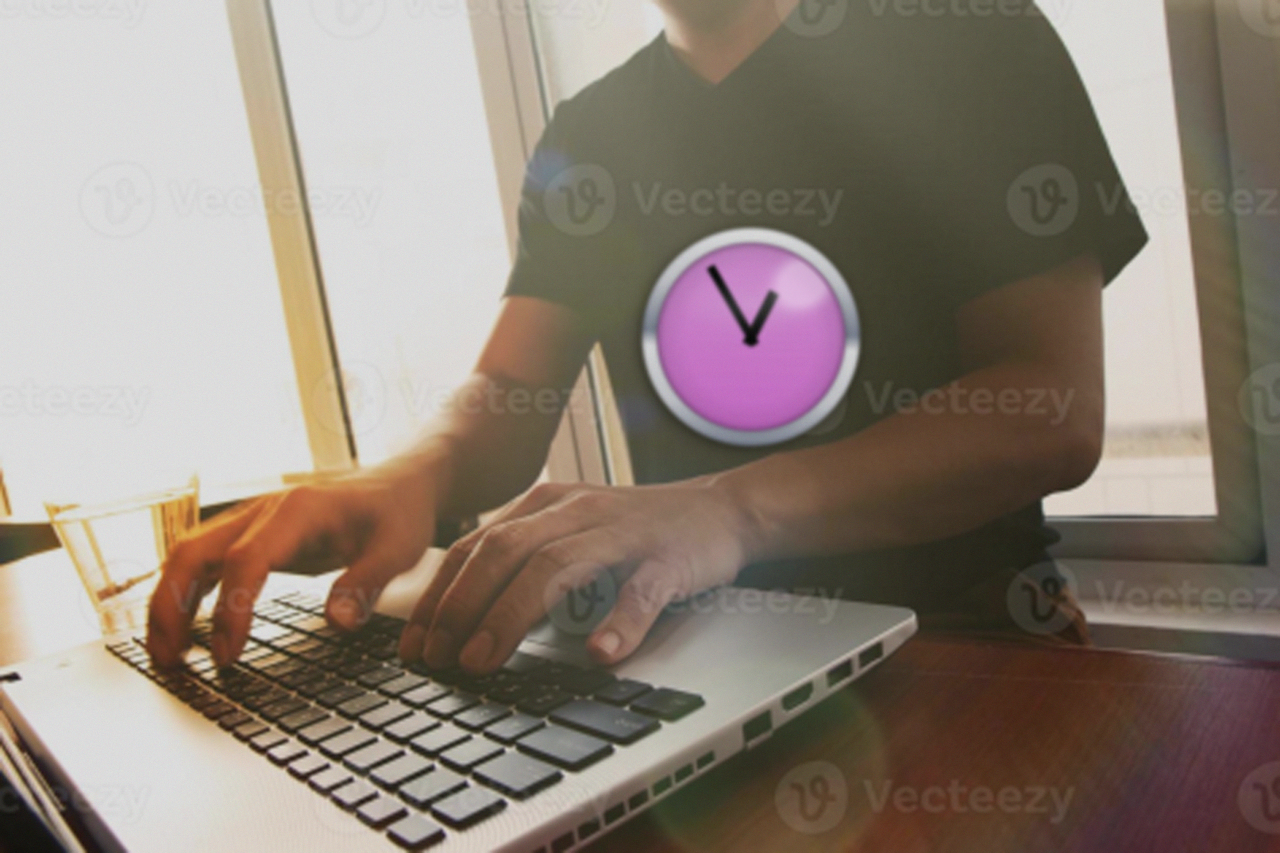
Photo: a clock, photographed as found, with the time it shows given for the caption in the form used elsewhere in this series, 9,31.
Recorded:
12,55
